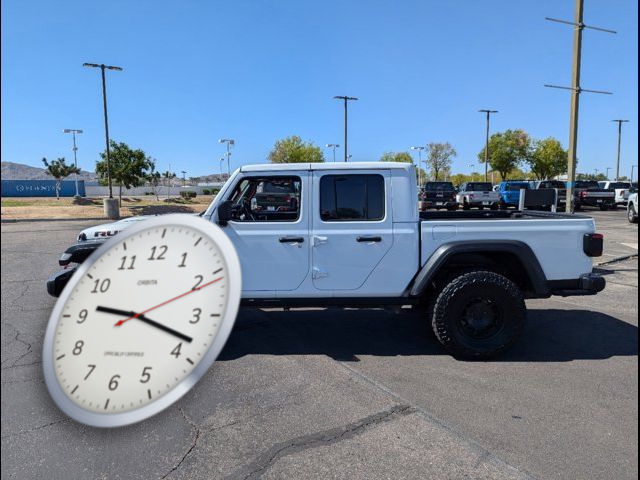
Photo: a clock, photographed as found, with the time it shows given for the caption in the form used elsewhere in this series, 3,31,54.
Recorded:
9,18,11
